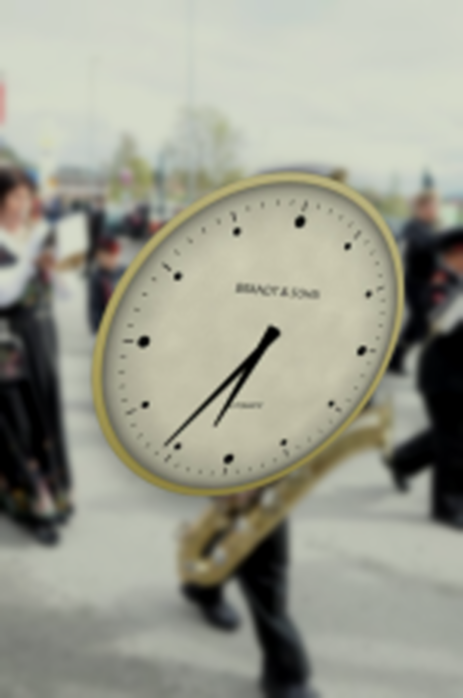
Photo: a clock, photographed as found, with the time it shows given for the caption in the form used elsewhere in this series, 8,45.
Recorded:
6,36
